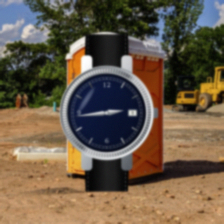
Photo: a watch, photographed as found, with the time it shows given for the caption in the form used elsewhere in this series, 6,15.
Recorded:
2,44
